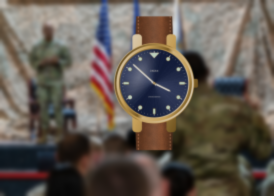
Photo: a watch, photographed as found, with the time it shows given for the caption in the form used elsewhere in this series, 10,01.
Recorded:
3,52
